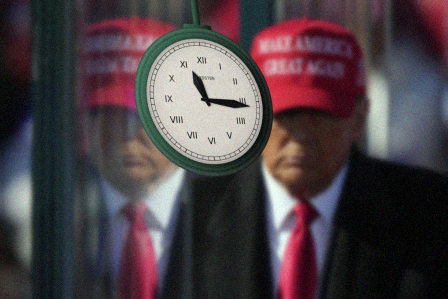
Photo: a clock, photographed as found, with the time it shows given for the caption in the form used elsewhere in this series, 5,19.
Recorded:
11,16
